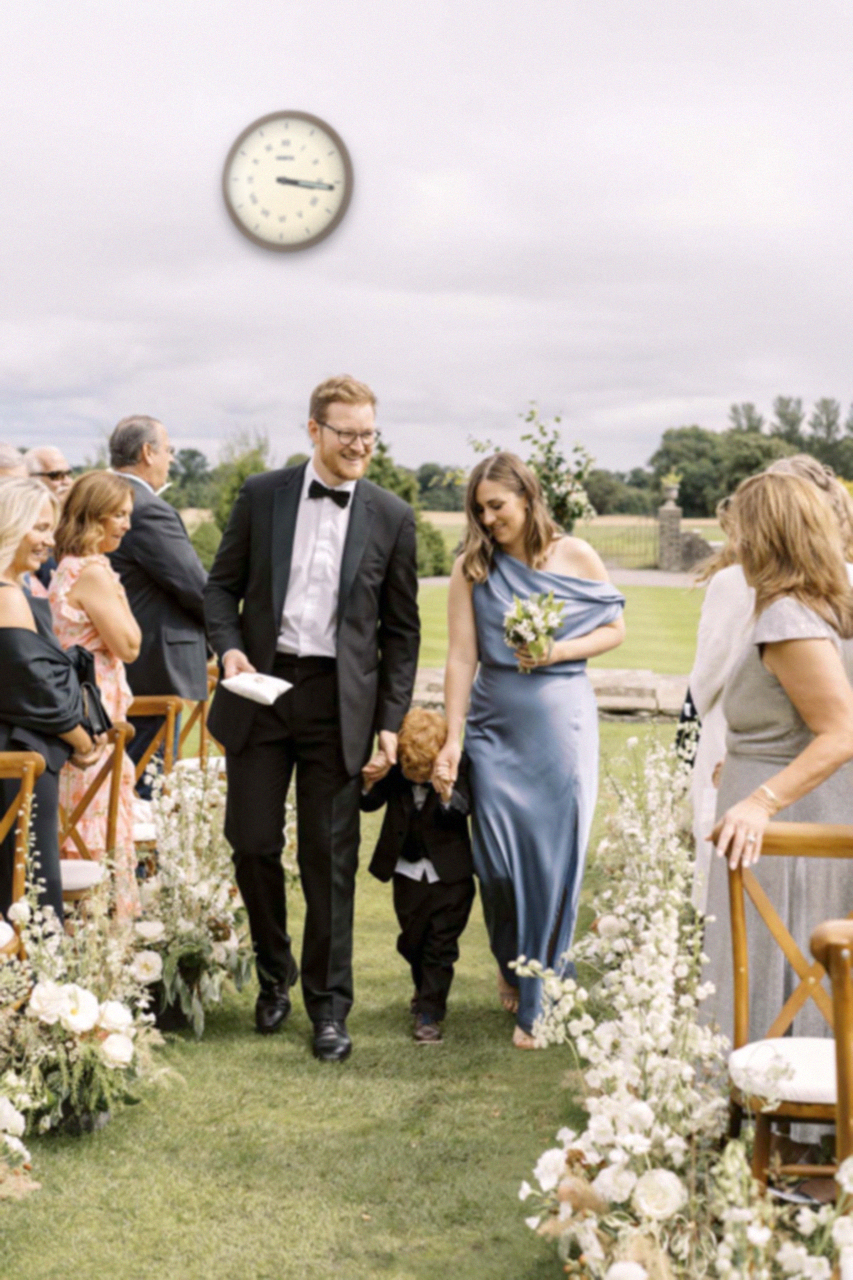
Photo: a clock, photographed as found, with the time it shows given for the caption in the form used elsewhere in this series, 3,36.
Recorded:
3,16
